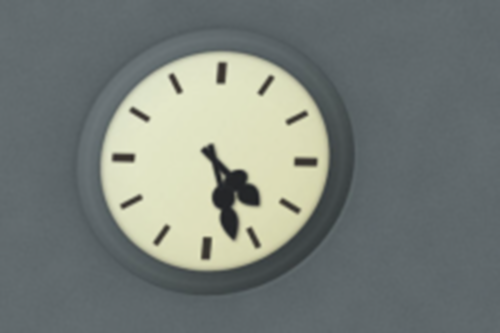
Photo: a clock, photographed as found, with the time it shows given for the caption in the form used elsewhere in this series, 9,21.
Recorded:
4,27
